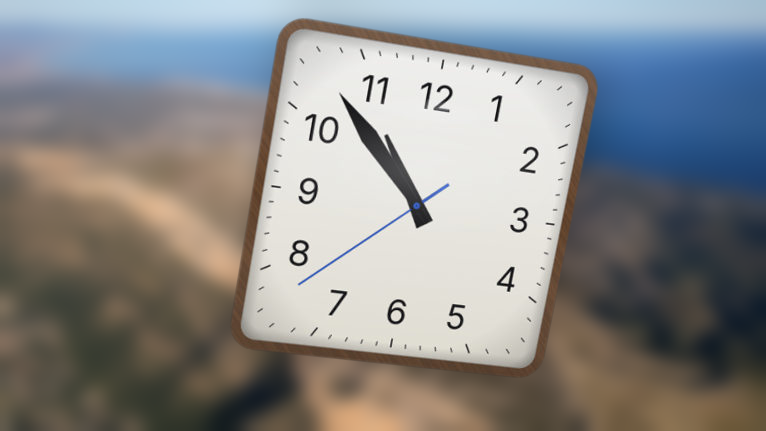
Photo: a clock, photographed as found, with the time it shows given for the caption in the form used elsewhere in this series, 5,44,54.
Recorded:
10,52,38
